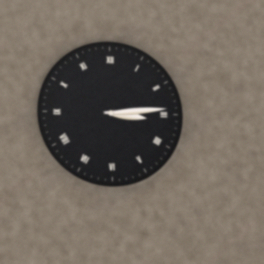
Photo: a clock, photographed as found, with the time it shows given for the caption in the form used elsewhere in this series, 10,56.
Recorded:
3,14
